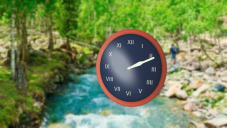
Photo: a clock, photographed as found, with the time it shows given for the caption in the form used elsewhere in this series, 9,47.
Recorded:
2,11
